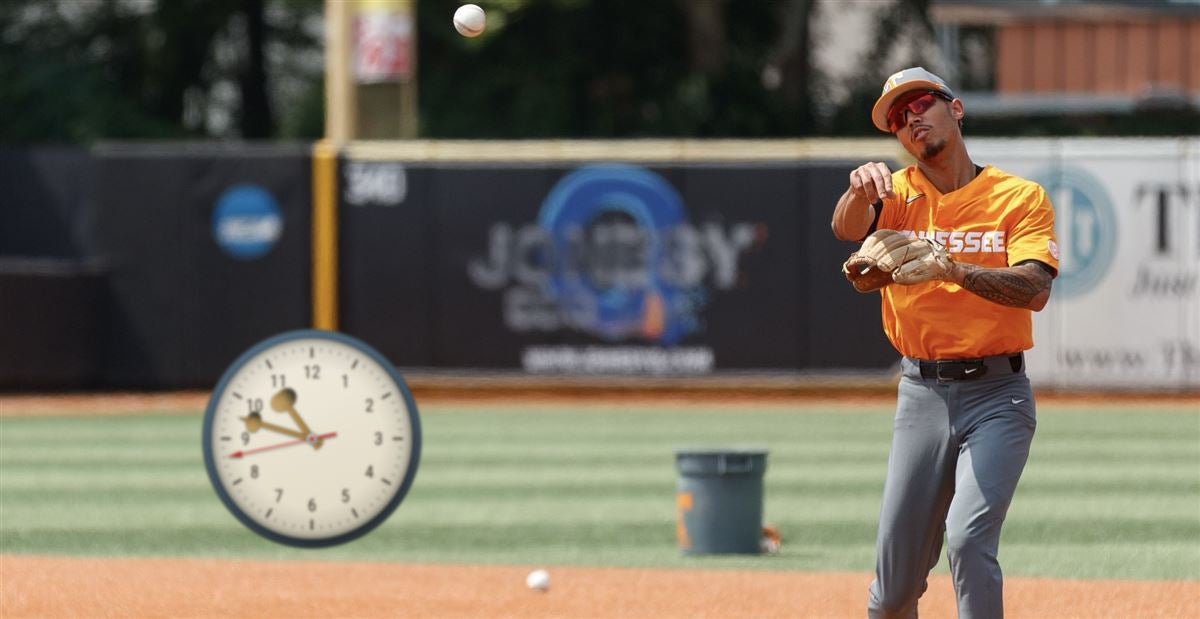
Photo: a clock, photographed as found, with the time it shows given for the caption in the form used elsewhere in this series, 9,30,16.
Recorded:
10,47,43
